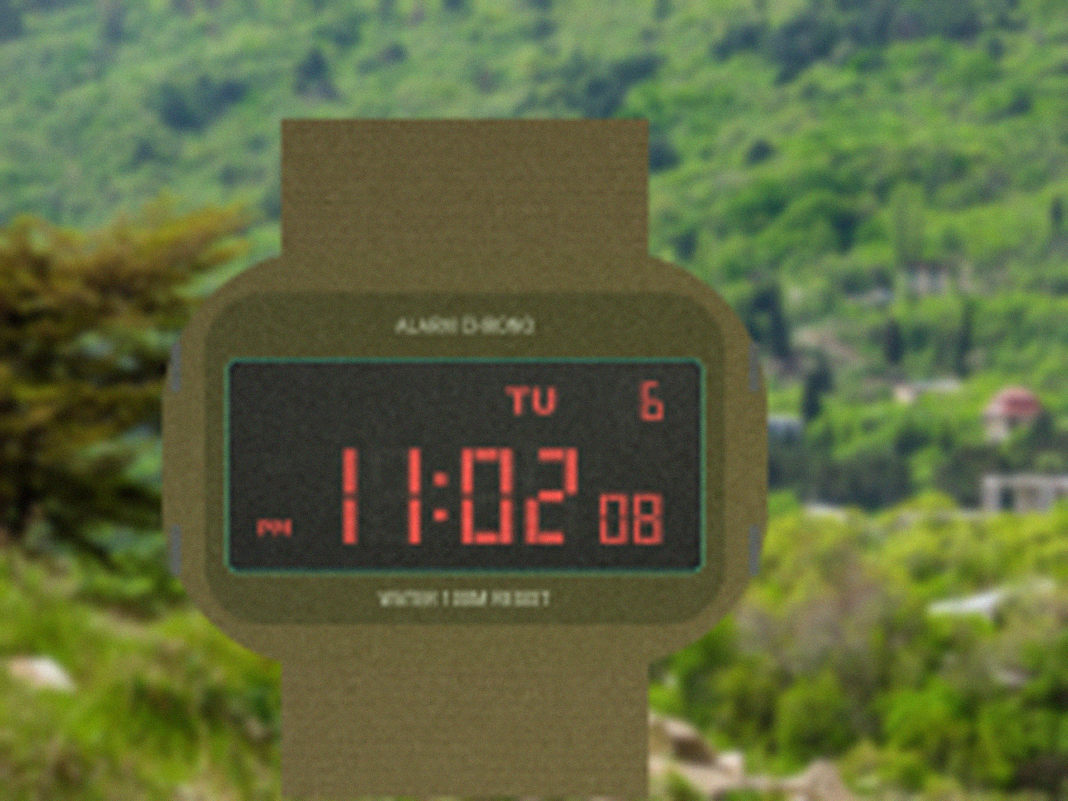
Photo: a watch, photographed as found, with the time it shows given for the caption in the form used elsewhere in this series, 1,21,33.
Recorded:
11,02,08
